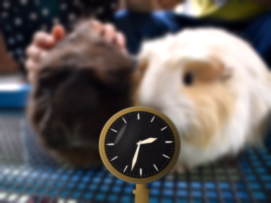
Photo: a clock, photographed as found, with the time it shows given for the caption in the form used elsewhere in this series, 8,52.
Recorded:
2,33
